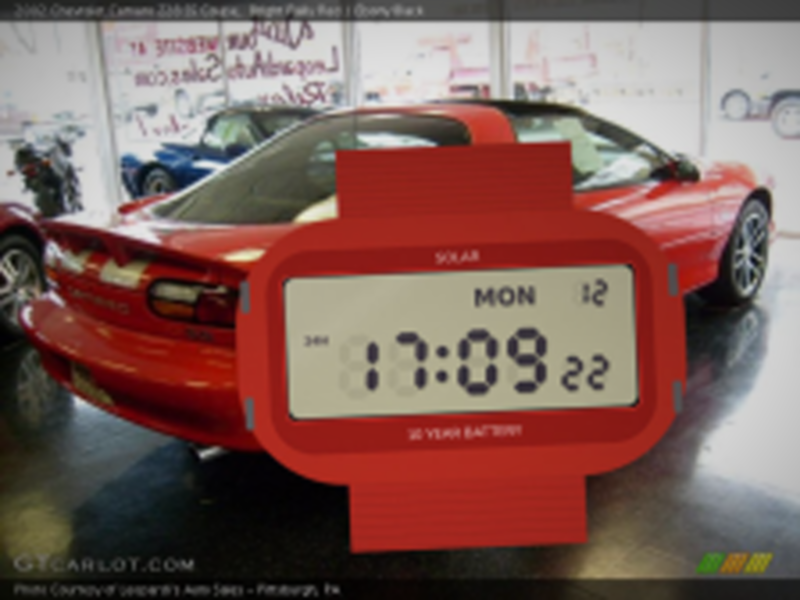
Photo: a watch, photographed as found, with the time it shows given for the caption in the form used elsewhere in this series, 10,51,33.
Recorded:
17,09,22
